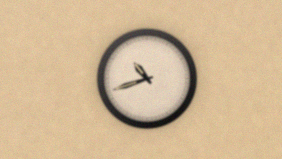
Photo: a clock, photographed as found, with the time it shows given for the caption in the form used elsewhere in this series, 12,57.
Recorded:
10,42
